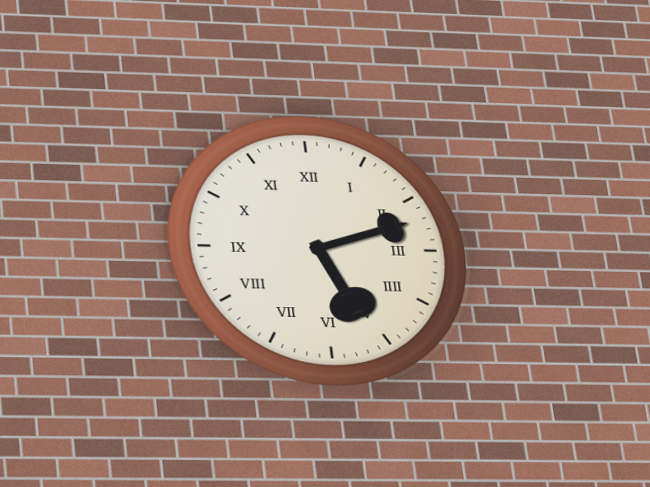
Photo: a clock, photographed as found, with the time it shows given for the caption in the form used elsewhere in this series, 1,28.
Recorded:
5,12
